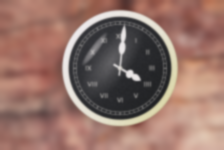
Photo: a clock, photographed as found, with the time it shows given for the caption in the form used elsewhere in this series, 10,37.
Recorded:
4,01
